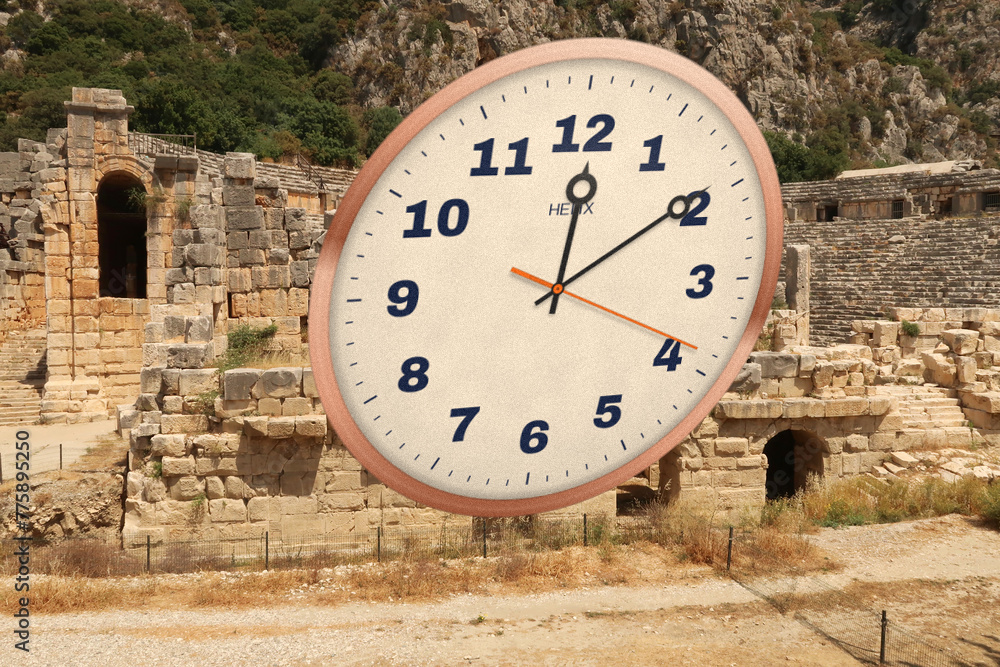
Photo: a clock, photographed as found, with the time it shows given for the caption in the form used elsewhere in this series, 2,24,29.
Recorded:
12,09,19
